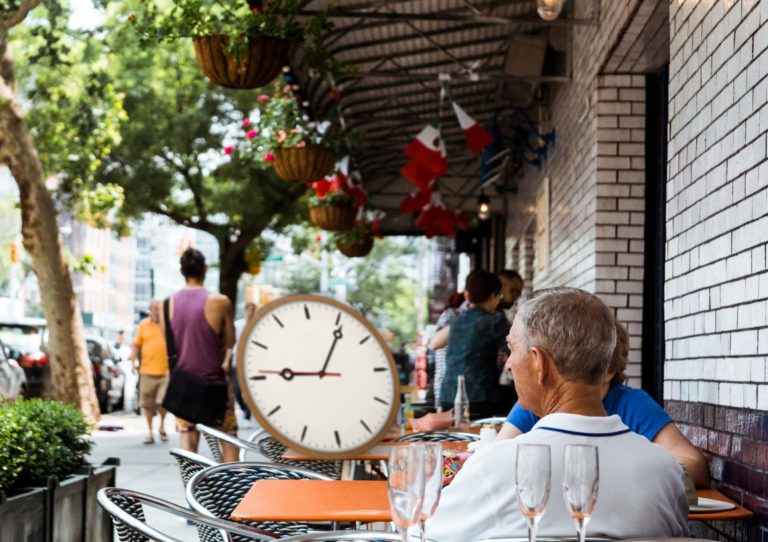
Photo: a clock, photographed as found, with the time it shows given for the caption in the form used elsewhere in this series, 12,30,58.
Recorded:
9,05,46
